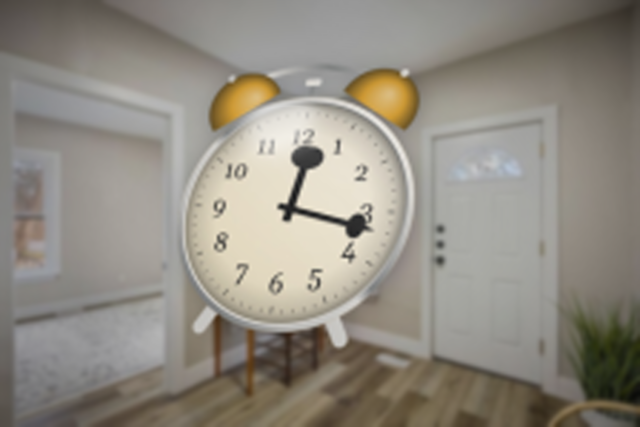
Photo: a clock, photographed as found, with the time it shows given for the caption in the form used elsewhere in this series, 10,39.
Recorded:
12,17
